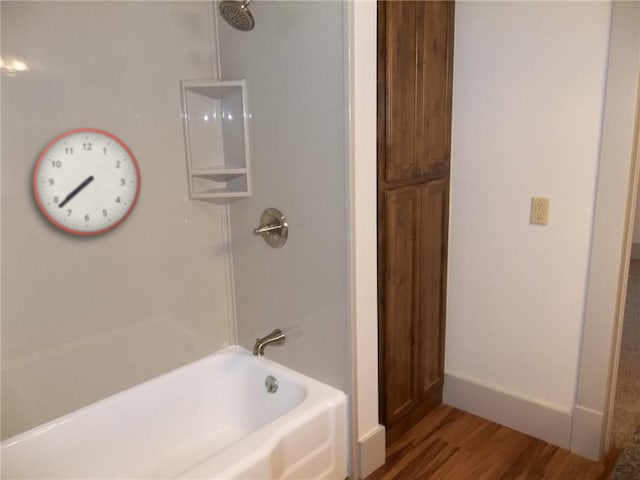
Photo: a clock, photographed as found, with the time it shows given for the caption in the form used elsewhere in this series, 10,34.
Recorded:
7,38
